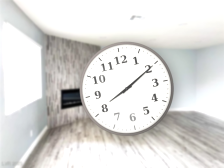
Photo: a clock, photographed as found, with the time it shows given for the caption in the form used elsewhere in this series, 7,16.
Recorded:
8,10
